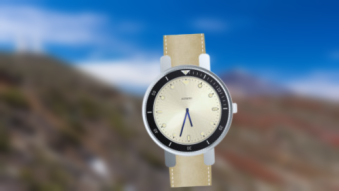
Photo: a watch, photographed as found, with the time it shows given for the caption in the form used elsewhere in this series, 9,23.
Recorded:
5,33
